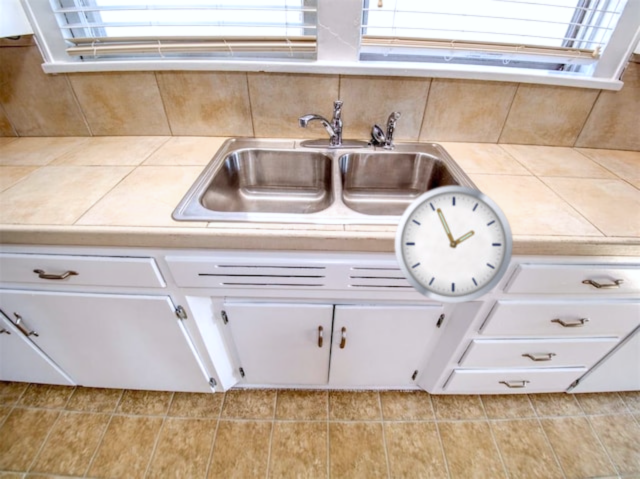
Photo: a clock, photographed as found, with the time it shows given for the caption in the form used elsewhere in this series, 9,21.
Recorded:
1,56
